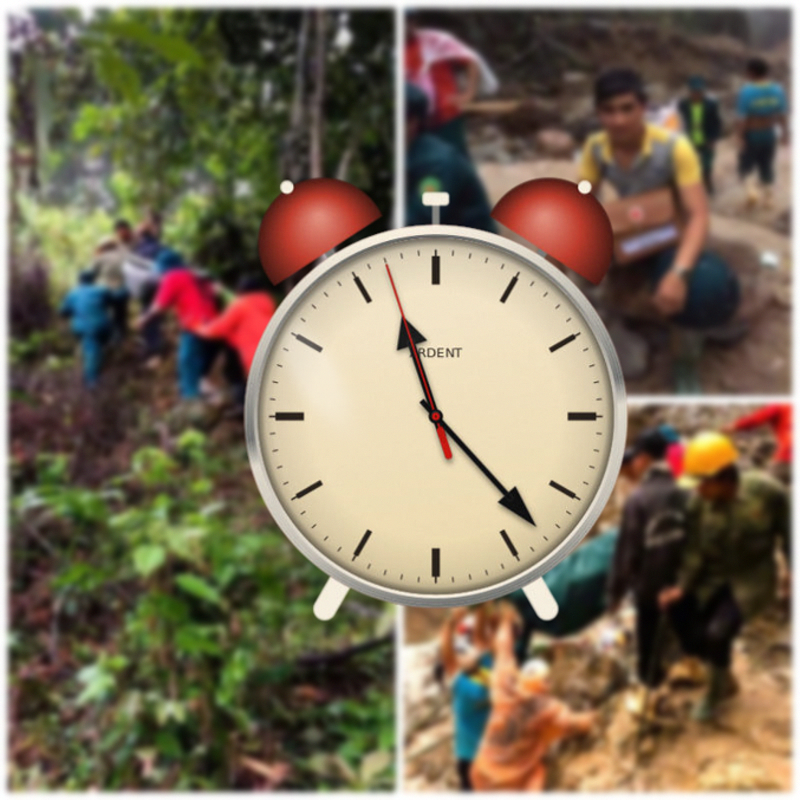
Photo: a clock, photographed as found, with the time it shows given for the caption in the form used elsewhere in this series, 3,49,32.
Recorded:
11,22,57
